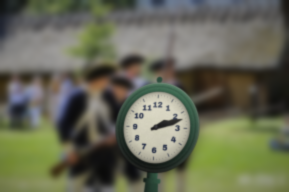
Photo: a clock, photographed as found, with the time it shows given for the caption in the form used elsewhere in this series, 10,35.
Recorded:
2,12
